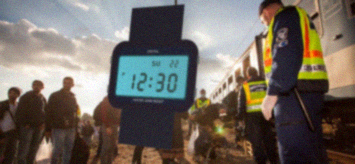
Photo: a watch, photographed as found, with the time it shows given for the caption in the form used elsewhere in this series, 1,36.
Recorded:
12,30
